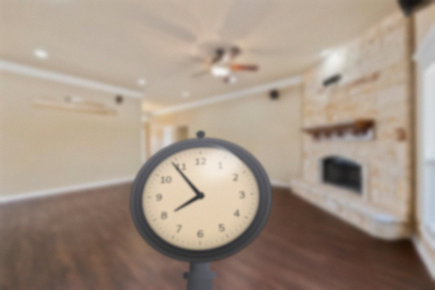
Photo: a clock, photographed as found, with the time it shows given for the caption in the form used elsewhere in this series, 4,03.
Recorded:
7,54
